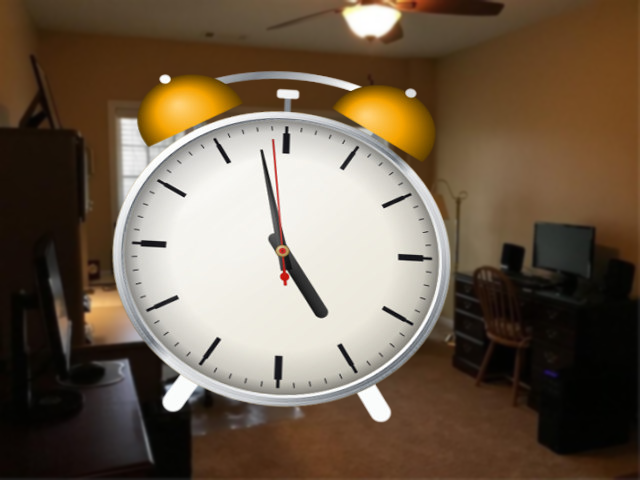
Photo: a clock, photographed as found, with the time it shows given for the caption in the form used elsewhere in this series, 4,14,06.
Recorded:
4,57,59
